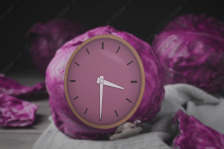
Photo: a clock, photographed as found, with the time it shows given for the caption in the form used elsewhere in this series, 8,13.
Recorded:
3,30
